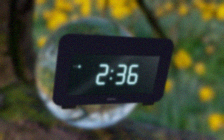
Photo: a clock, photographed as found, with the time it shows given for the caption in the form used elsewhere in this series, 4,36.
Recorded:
2,36
